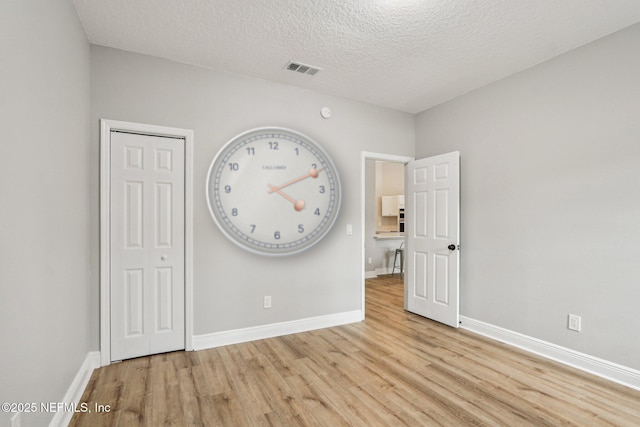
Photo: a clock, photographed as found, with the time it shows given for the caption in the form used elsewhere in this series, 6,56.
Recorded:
4,11
